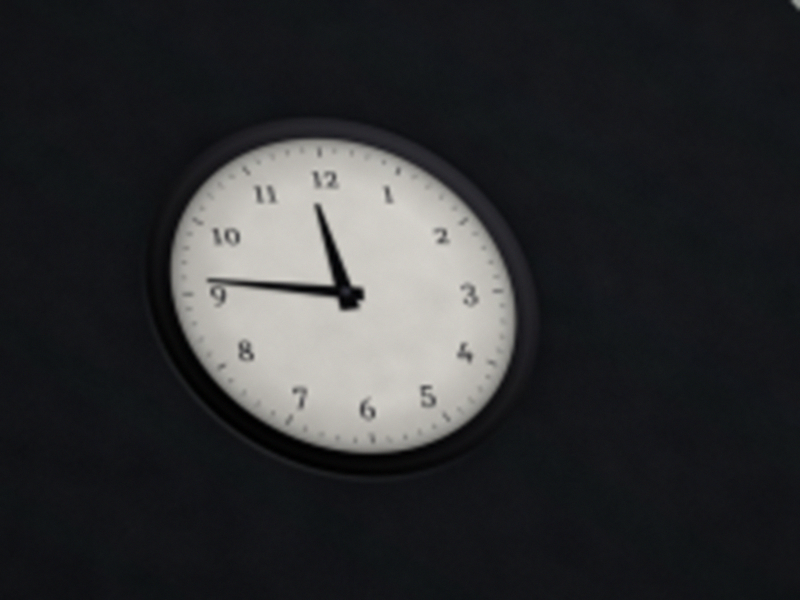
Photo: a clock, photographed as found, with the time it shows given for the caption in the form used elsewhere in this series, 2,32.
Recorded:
11,46
